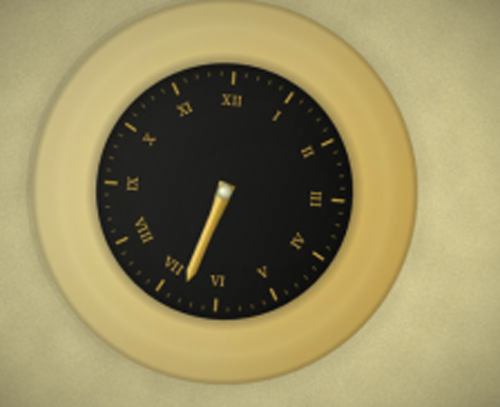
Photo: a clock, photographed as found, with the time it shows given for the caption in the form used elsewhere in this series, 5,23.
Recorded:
6,33
